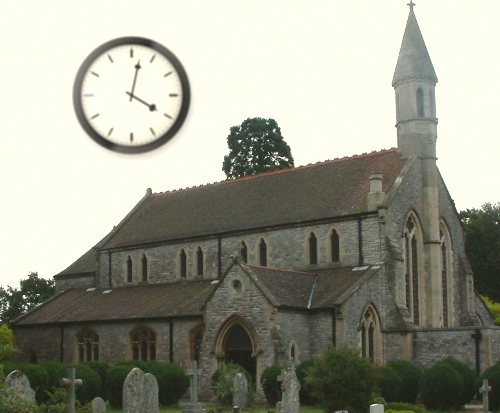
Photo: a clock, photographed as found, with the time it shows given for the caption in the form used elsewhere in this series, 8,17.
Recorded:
4,02
